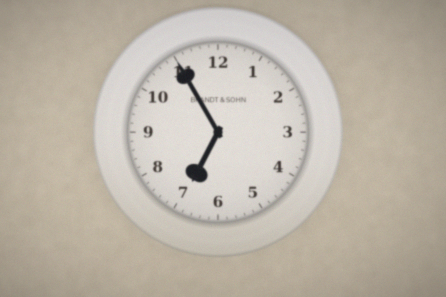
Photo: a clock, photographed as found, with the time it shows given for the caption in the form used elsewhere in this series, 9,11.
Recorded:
6,55
